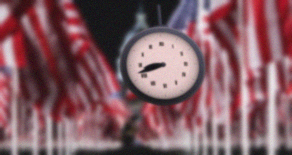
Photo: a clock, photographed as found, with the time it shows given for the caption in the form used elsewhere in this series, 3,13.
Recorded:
8,42
